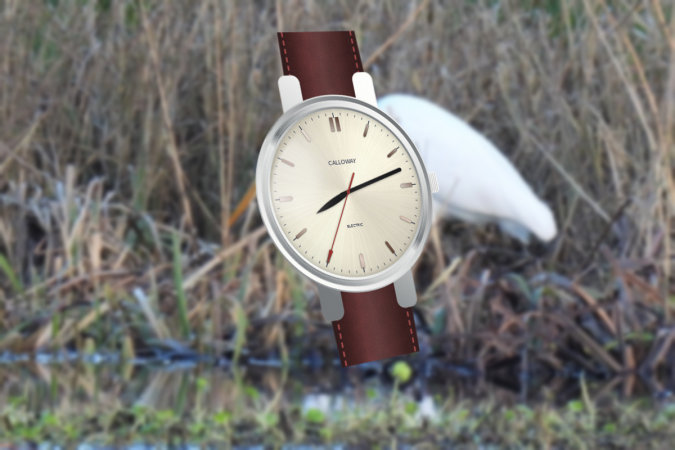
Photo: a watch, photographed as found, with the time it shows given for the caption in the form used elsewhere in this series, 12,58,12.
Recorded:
8,12,35
